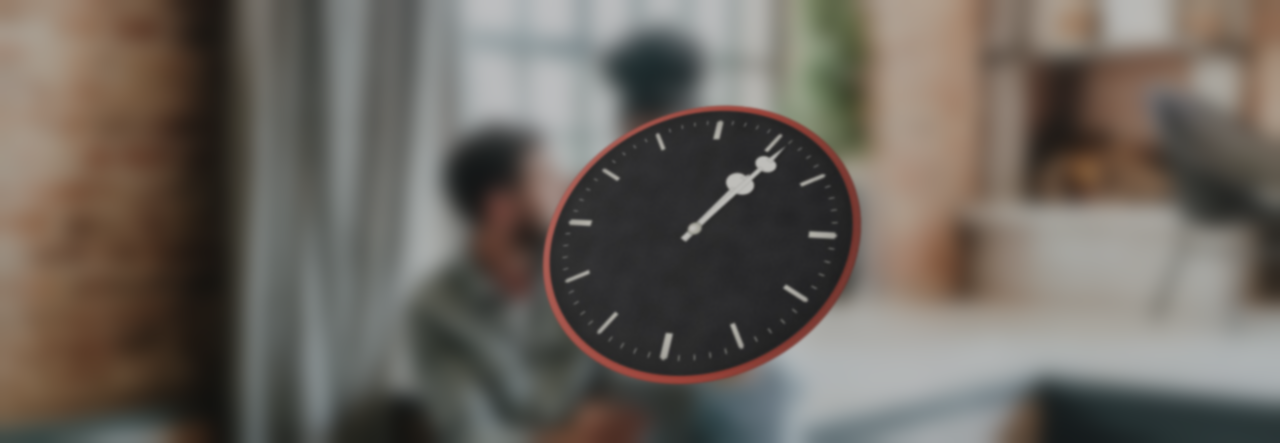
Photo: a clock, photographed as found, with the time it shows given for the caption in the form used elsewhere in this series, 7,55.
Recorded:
1,06
